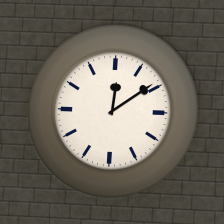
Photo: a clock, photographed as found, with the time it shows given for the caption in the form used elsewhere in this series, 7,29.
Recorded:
12,09
